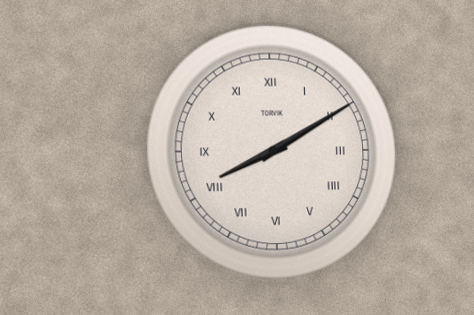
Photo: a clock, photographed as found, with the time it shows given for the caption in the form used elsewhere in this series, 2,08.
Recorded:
8,10
